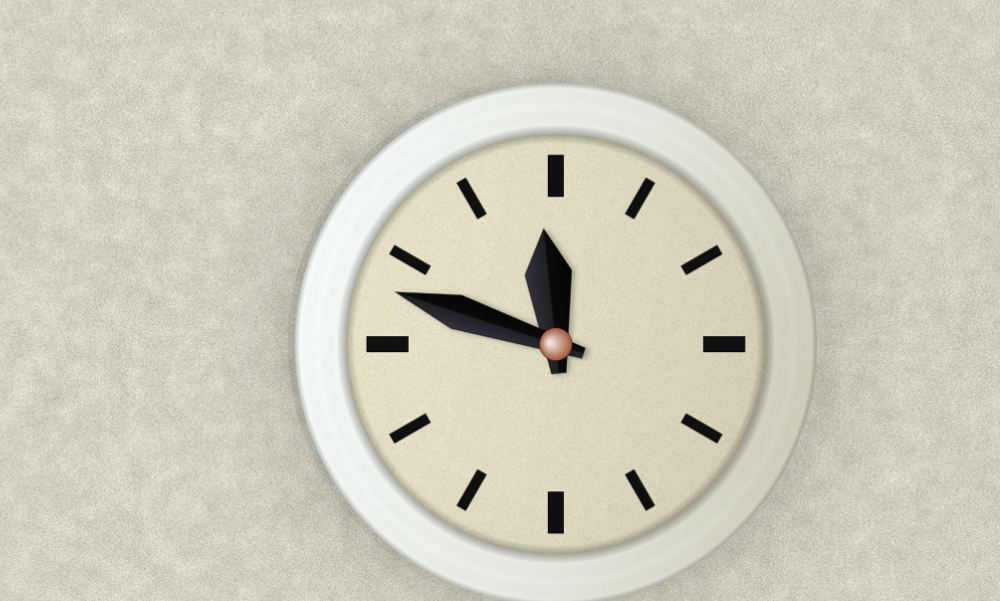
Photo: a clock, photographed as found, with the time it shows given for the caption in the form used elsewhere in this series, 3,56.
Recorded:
11,48
